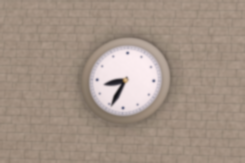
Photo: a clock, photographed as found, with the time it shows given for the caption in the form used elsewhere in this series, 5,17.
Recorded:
8,34
